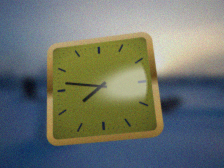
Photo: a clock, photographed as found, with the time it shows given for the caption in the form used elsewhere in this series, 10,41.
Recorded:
7,47
